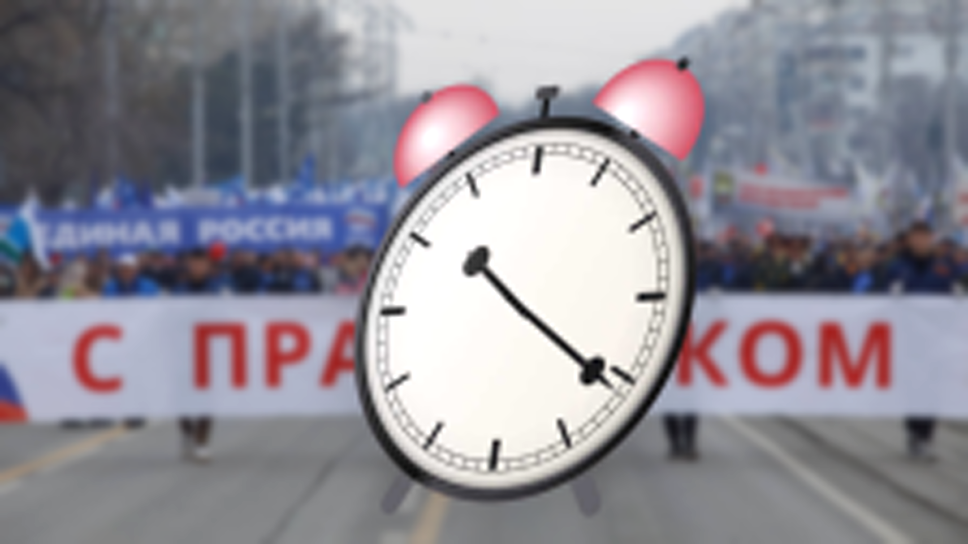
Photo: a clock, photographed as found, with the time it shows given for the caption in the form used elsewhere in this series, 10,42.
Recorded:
10,21
